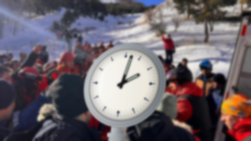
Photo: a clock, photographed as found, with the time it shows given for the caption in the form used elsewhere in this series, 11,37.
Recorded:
2,02
